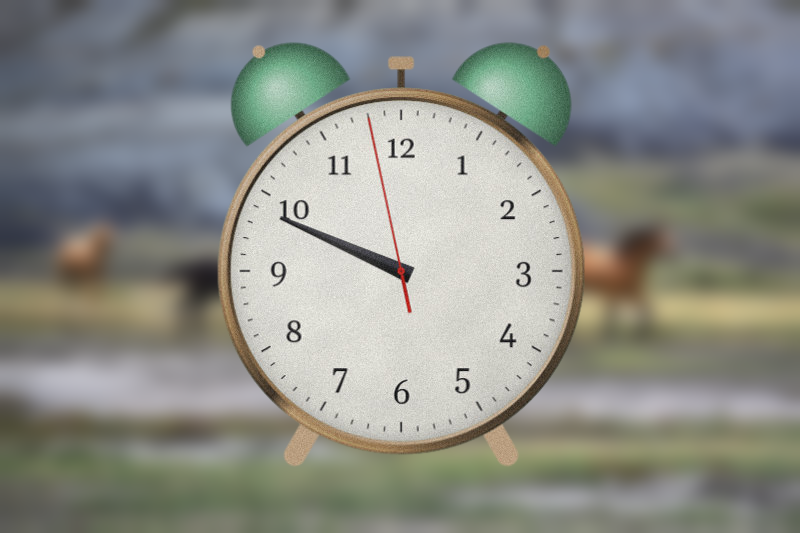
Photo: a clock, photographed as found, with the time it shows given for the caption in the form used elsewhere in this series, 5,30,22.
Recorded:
9,48,58
